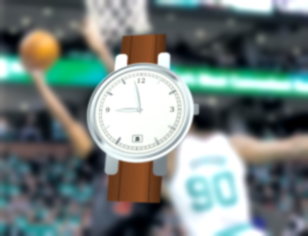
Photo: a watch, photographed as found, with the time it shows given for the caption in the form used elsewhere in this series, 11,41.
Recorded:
8,58
